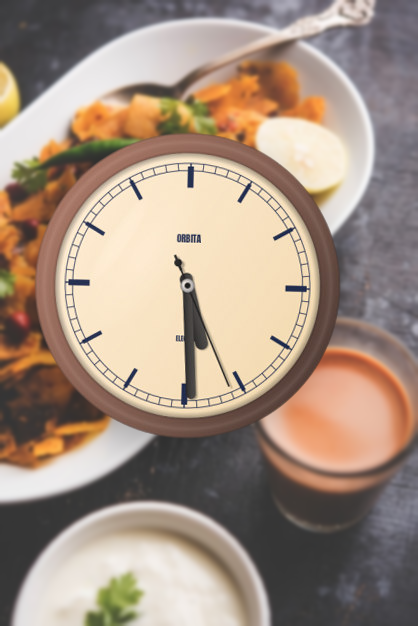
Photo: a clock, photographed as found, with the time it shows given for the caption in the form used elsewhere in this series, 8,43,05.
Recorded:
5,29,26
